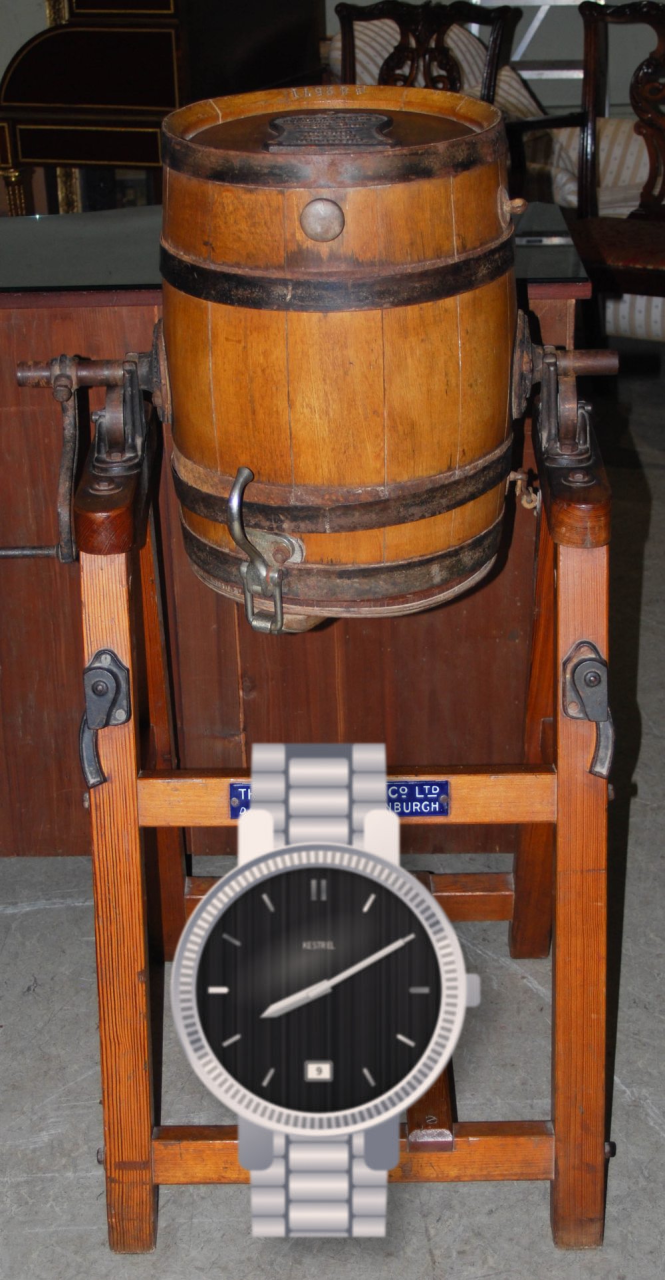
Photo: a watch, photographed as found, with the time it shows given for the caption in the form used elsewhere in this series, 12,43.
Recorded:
8,10
